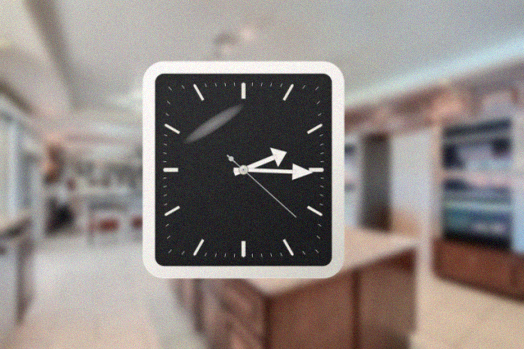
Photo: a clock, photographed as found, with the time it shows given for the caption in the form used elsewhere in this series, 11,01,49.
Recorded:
2,15,22
